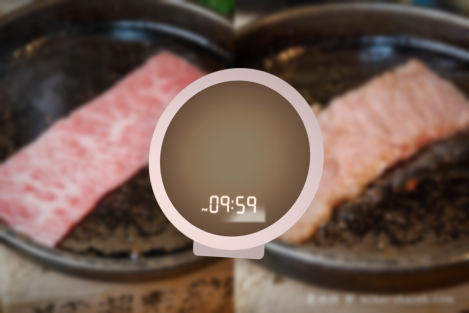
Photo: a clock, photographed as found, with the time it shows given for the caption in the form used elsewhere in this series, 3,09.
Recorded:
9,59
